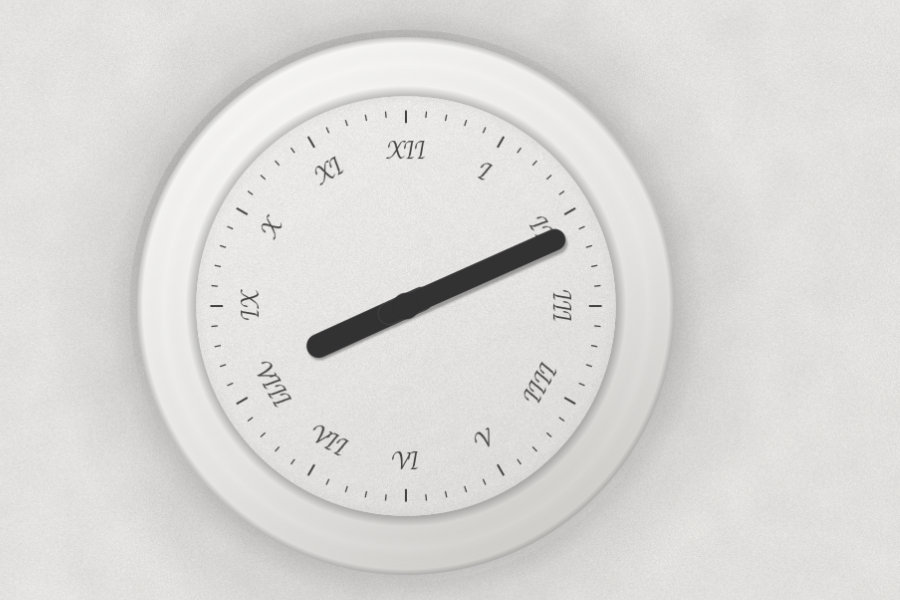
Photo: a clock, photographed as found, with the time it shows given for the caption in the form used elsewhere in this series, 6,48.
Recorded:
8,11
